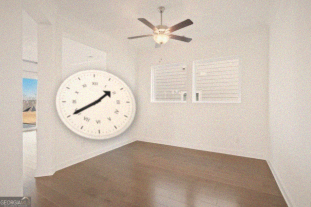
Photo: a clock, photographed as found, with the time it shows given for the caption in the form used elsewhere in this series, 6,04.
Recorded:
1,40
